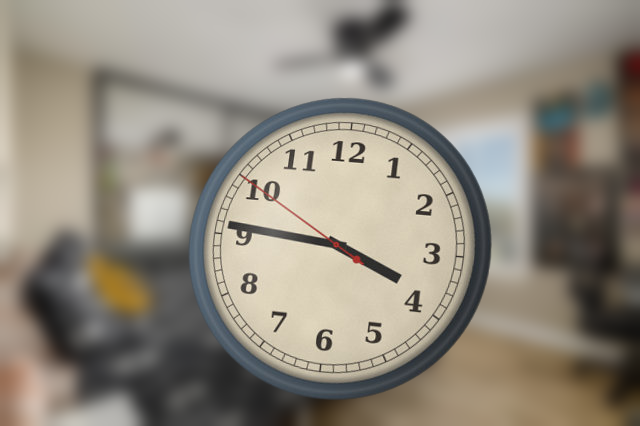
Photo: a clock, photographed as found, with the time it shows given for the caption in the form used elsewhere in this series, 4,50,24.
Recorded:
3,45,50
